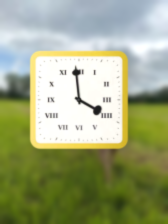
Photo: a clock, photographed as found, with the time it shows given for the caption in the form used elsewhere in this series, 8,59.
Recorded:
3,59
